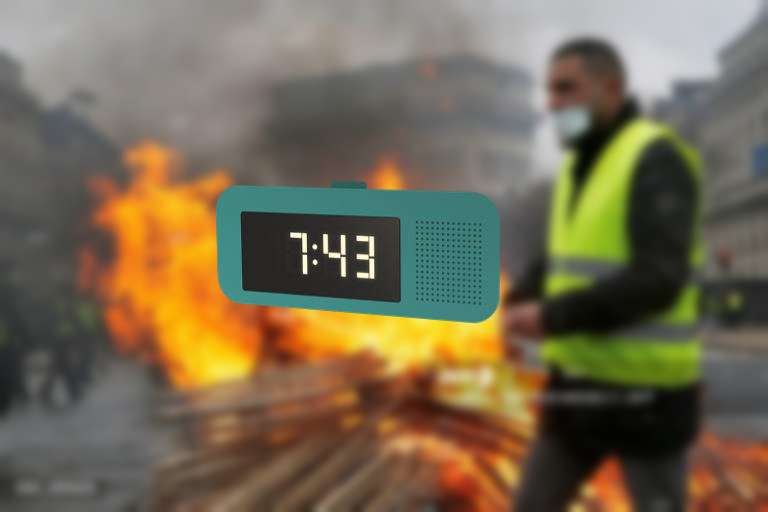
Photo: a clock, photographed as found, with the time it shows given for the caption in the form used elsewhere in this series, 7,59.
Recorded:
7,43
